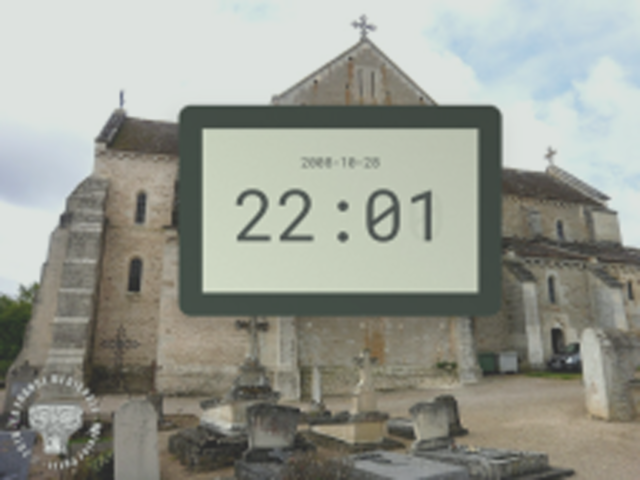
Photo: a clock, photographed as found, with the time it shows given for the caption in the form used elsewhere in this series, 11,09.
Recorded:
22,01
